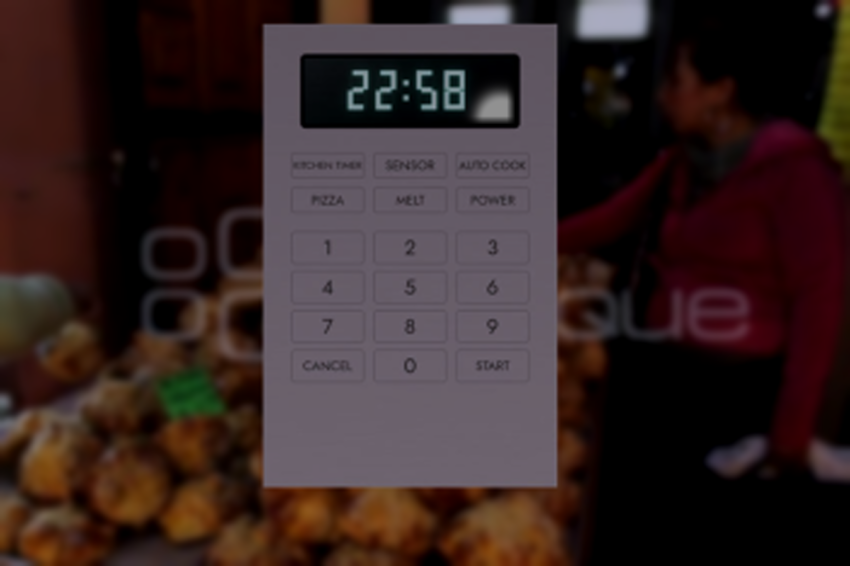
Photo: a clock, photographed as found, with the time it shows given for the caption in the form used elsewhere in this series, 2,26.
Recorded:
22,58
